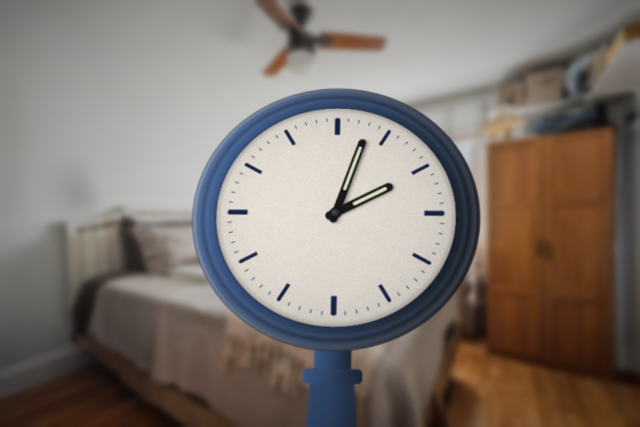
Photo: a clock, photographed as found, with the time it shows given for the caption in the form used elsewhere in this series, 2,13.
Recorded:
2,03
